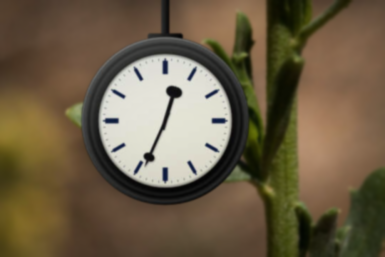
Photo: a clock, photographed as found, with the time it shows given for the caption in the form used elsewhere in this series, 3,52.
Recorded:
12,34
